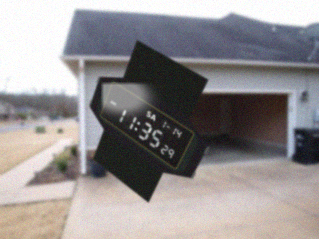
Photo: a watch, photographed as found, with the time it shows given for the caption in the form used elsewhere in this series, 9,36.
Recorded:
11,35
